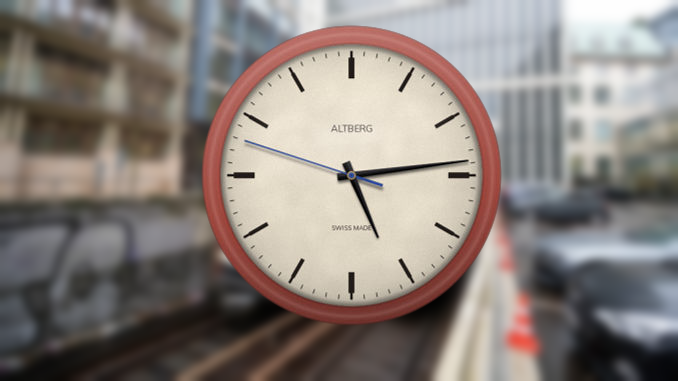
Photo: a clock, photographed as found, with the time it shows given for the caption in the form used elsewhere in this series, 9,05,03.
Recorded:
5,13,48
